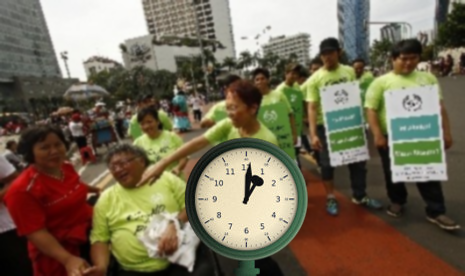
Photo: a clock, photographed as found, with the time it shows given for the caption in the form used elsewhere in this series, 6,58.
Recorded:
1,01
